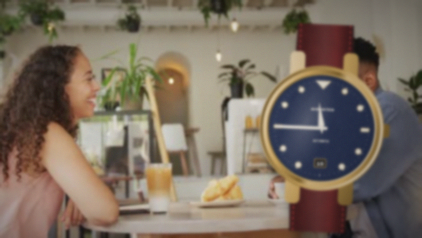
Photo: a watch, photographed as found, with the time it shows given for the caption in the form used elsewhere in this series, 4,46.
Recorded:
11,45
